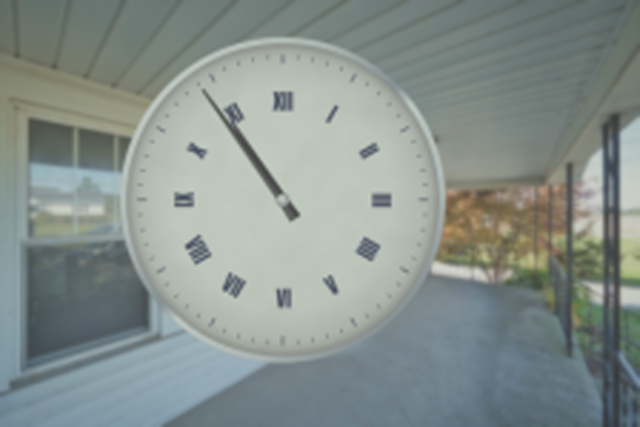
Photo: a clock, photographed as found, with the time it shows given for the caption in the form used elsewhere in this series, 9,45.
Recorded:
10,54
